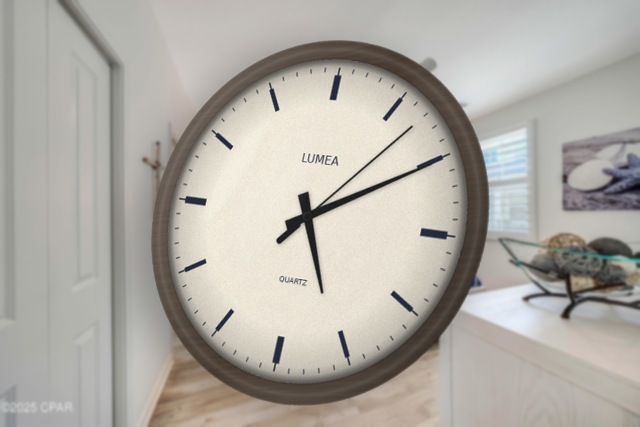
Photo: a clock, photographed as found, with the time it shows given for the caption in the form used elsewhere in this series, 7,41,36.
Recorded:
5,10,07
